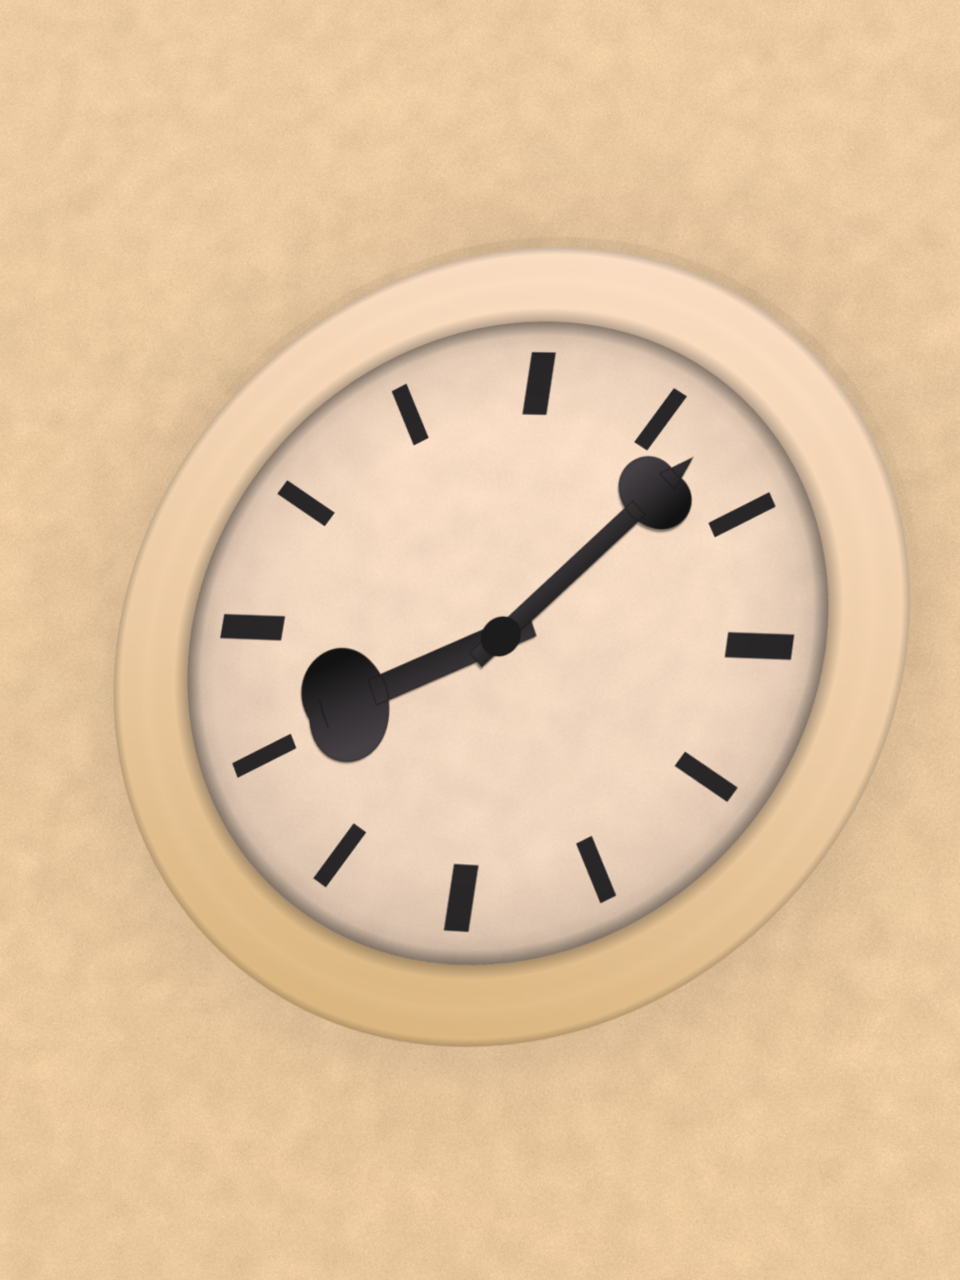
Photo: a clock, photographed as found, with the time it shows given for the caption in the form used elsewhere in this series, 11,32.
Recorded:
8,07
